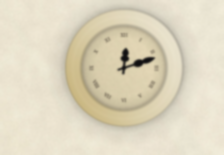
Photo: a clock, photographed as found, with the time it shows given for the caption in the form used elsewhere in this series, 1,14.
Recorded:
12,12
